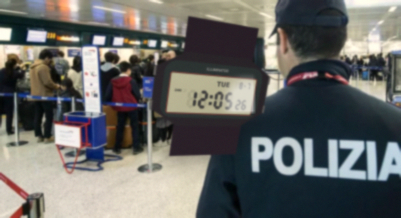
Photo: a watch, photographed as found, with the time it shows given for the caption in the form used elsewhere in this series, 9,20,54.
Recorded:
12,05,26
